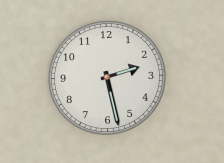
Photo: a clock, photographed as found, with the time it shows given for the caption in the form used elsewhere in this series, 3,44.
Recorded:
2,28
